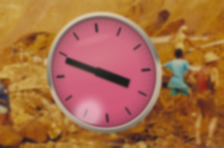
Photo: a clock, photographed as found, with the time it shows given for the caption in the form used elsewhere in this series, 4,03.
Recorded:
3,49
